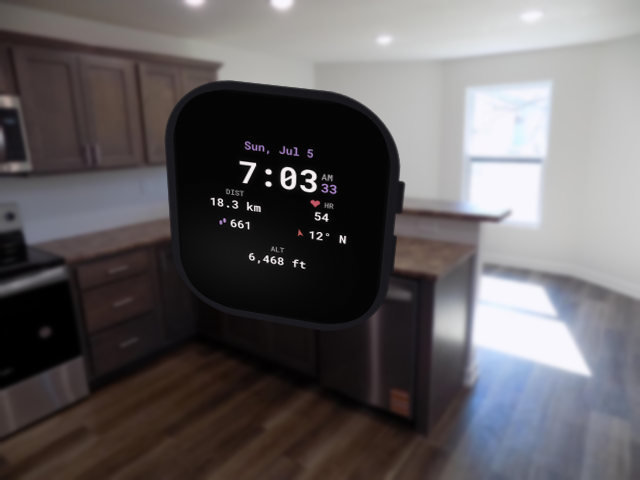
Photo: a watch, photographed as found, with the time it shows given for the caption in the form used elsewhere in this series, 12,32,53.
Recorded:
7,03,33
